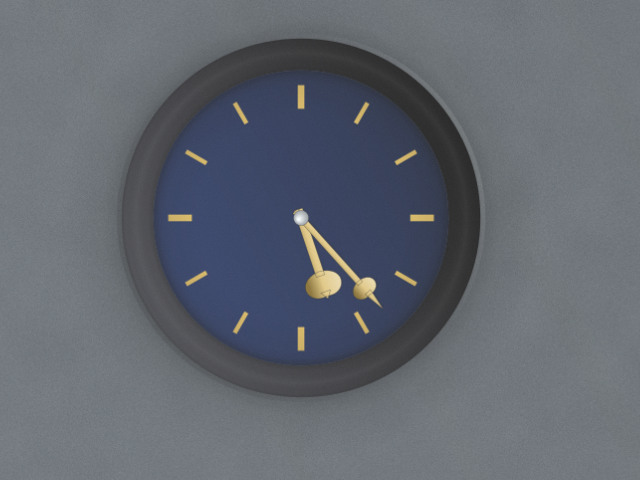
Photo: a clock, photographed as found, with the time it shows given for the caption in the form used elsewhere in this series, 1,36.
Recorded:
5,23
